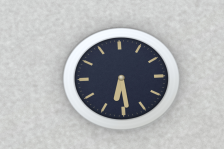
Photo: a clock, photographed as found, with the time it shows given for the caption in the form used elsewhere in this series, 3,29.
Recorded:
6,29
